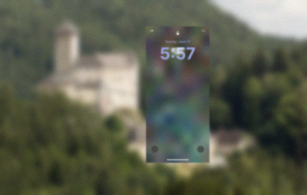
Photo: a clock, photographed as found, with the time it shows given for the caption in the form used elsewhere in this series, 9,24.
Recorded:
5,57
